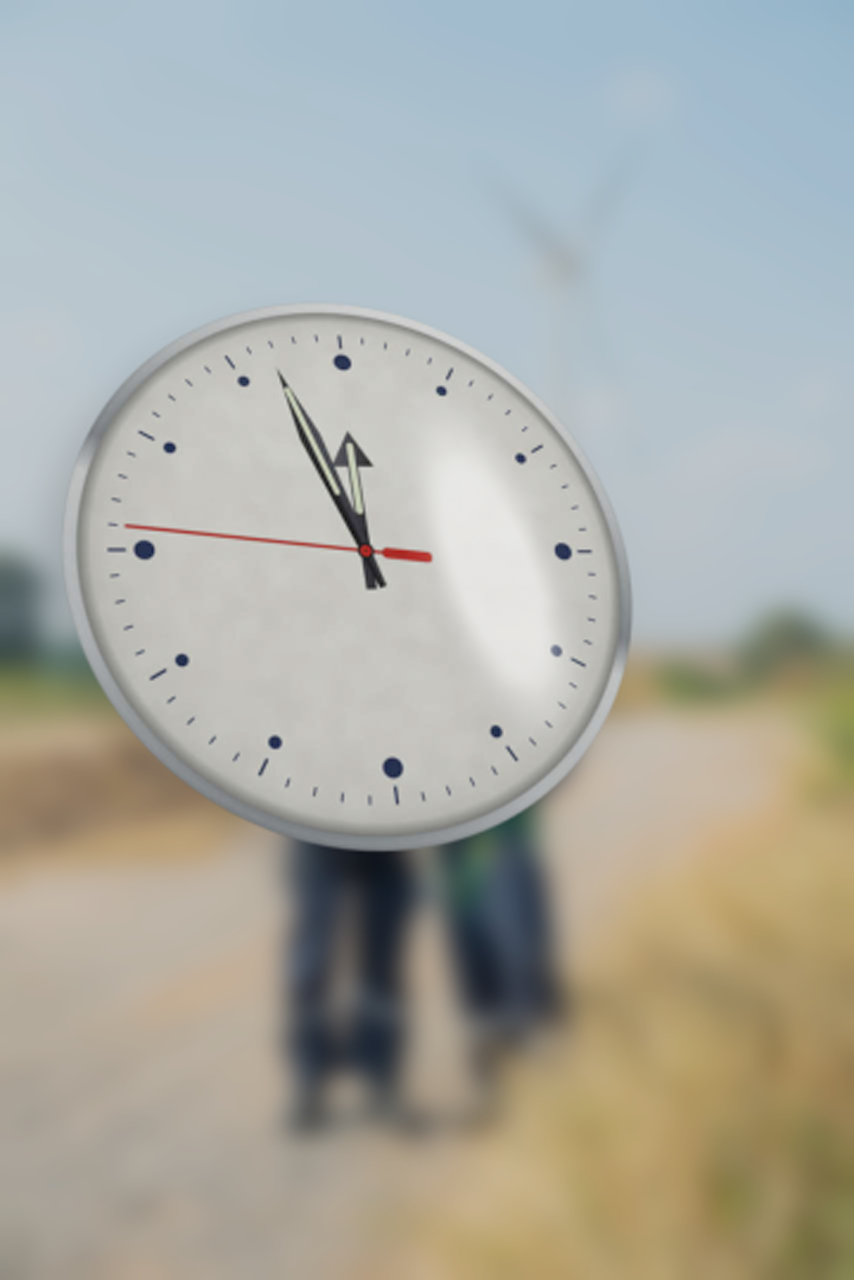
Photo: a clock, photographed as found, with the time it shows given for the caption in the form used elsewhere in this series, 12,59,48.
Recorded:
11,56,46
